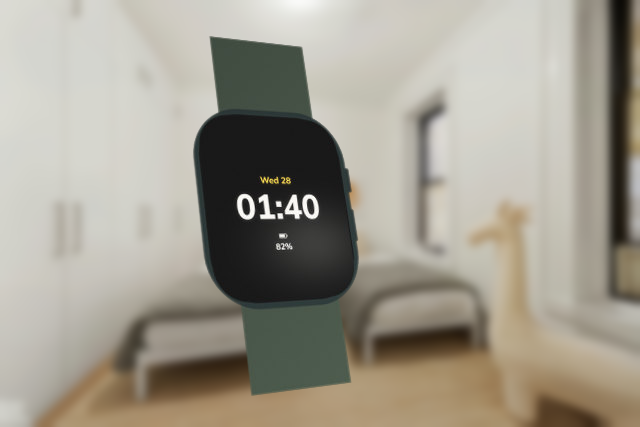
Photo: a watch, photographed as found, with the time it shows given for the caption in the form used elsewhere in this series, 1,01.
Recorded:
1,40
